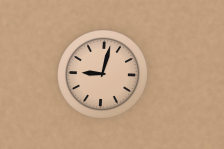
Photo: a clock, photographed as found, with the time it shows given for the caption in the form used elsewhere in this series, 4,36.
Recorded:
9,02
